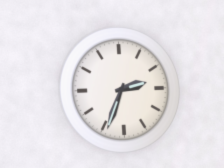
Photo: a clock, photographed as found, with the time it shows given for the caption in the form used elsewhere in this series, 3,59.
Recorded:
2,34
